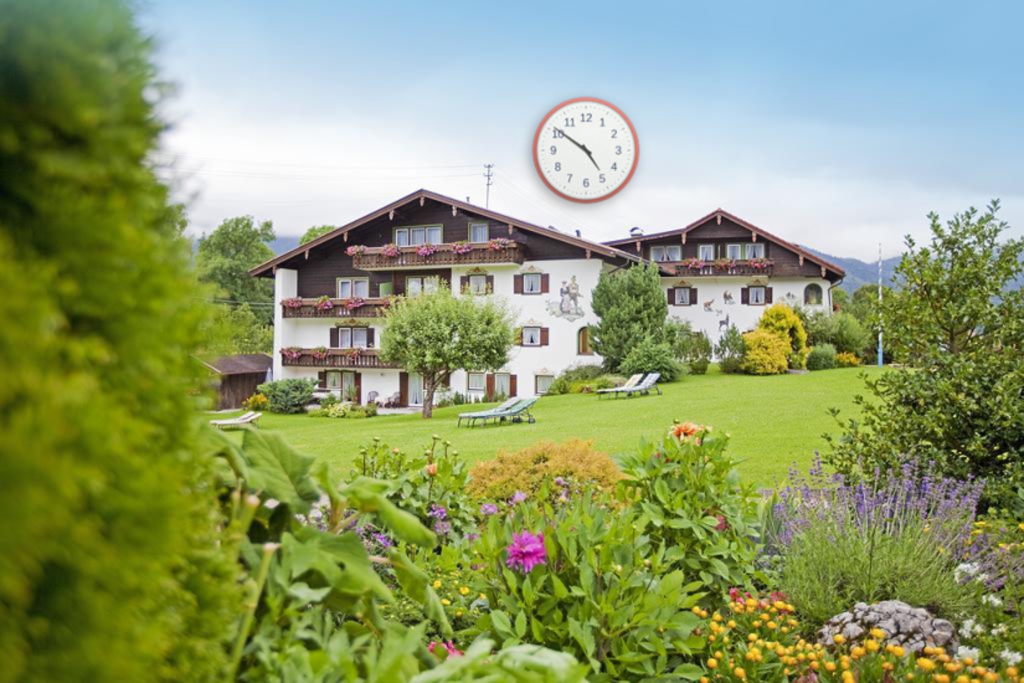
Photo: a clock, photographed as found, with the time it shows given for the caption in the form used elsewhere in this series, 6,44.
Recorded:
4,51
